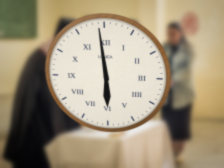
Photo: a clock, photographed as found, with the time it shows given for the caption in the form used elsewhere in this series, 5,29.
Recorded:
5,59
